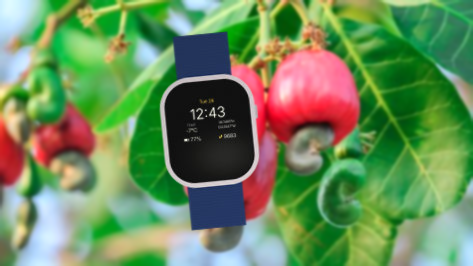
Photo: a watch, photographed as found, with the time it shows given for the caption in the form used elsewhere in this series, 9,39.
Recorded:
12,43
